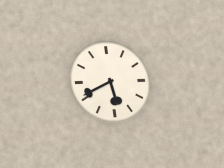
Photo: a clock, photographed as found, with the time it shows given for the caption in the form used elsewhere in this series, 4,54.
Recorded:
5,41
